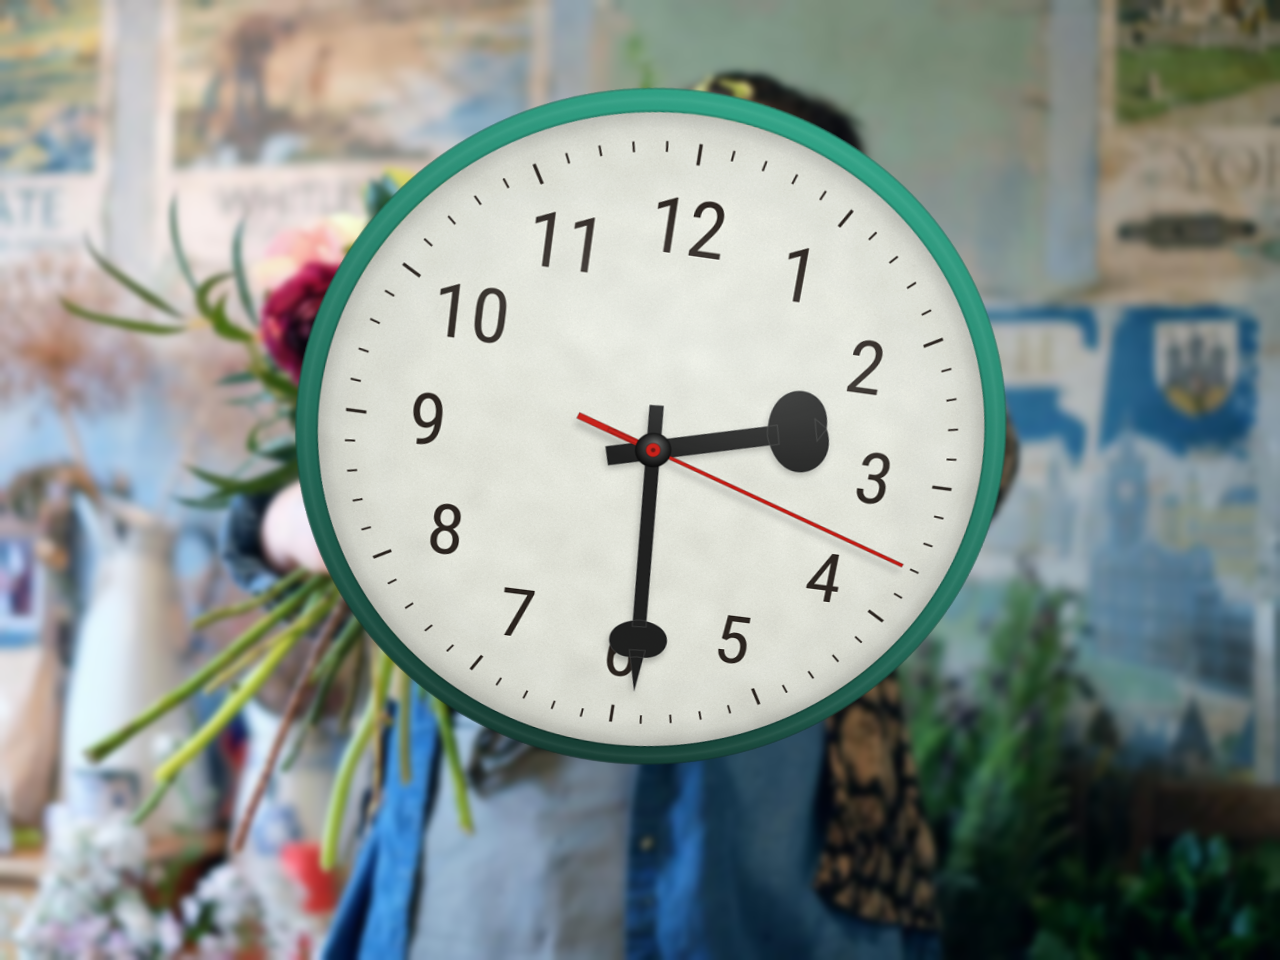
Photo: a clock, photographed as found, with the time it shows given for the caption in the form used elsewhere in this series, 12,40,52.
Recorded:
2,29,18
